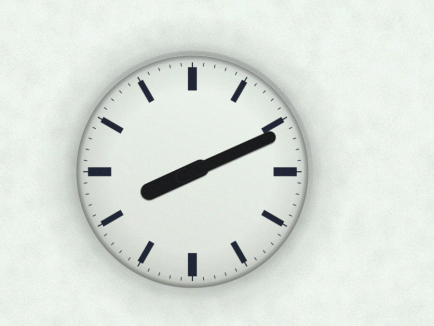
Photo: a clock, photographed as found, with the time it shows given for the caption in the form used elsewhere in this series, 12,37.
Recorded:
8,11
